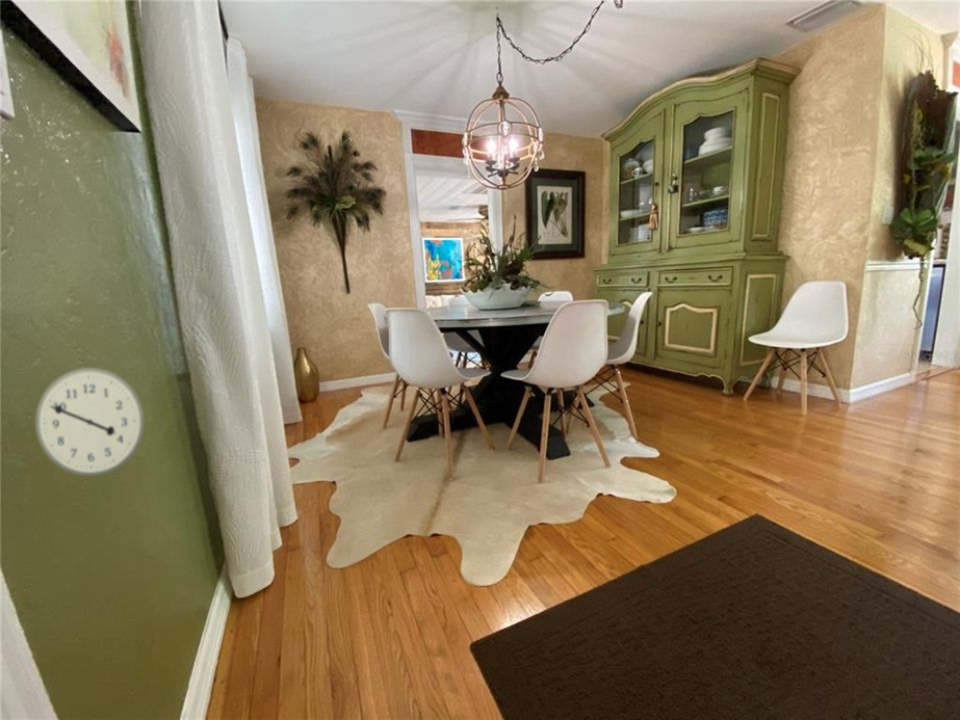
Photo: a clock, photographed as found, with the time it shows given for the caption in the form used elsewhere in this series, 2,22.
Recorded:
3,49
